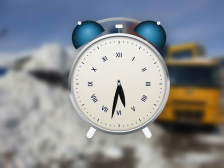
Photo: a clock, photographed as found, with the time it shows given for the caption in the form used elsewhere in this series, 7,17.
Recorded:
5,32
